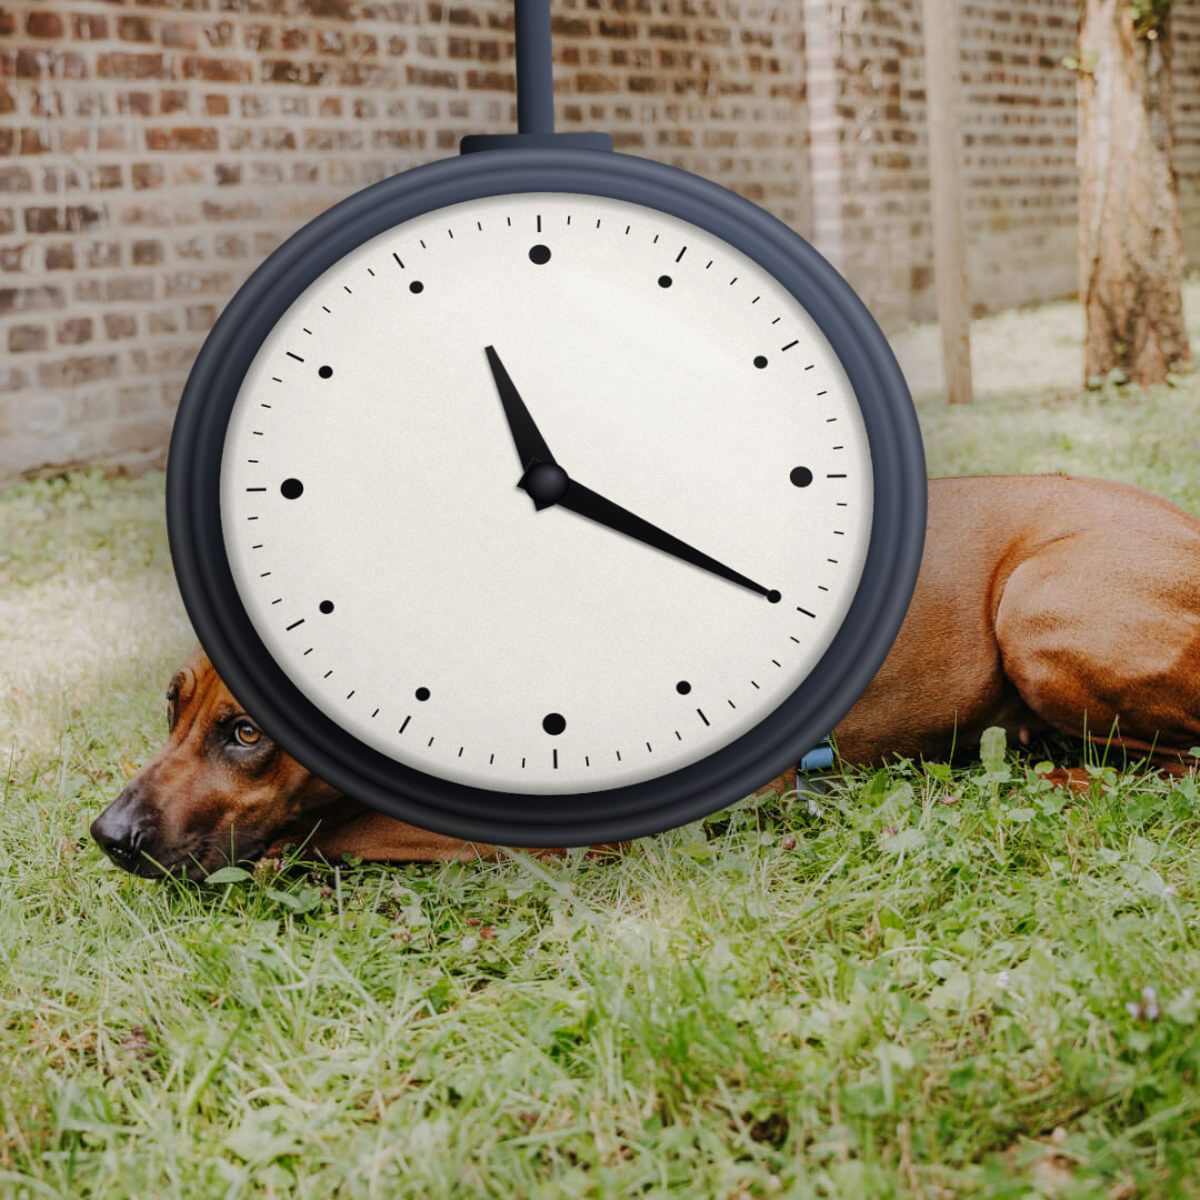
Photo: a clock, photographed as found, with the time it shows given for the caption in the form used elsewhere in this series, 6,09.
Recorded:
11,20
